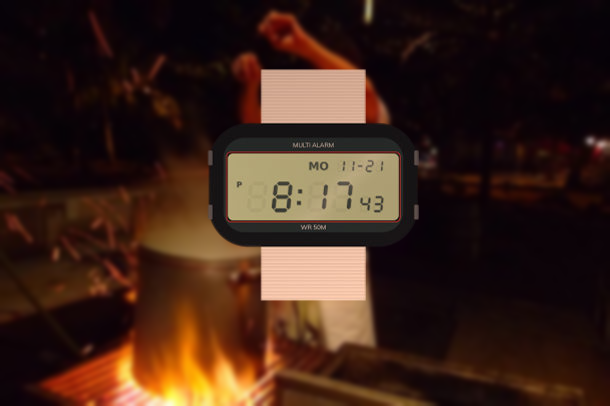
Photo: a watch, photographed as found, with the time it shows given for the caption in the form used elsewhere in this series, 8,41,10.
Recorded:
8,17,43
